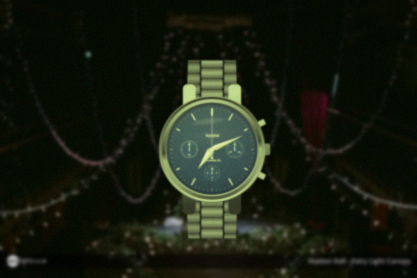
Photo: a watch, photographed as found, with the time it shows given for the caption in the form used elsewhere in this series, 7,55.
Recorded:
7,11
